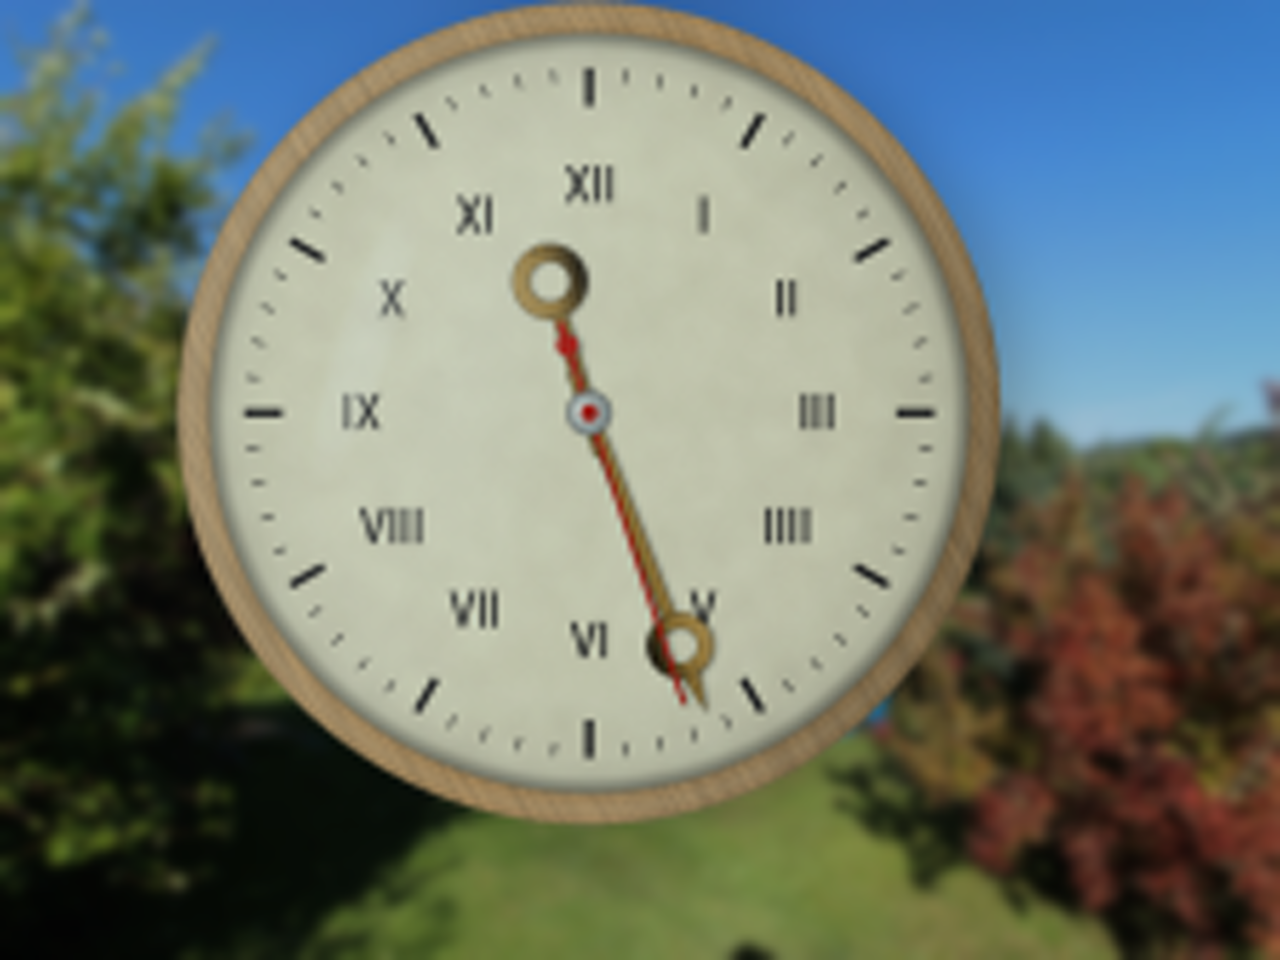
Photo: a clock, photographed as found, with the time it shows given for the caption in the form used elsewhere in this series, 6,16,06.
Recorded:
11,26,27
